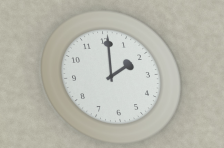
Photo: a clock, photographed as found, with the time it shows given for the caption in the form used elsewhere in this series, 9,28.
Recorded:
2,01
